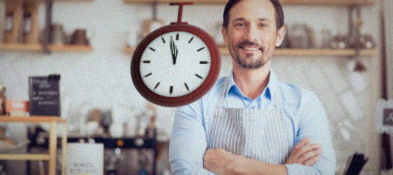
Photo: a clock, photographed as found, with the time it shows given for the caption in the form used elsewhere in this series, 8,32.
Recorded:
11,58
